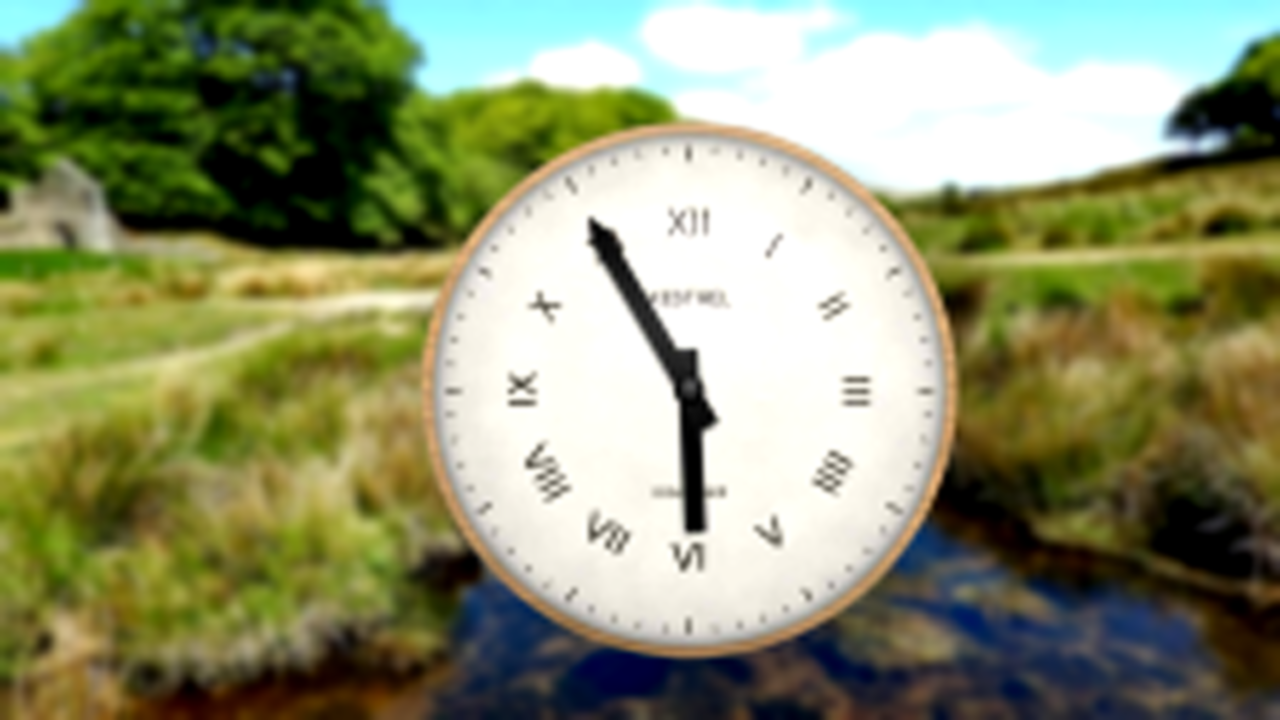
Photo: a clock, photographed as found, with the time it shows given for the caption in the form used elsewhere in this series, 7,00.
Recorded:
5,55
